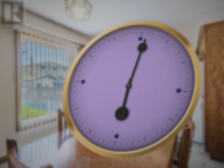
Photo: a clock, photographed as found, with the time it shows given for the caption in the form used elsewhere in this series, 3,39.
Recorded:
6,01
